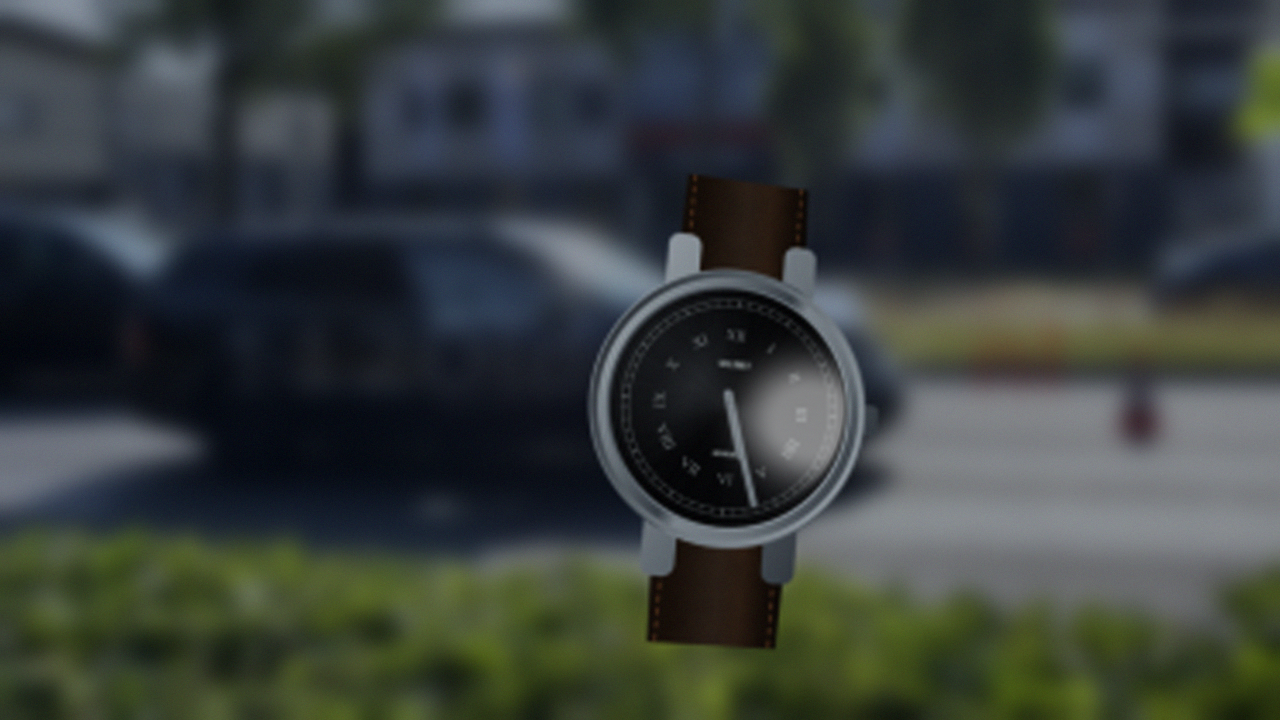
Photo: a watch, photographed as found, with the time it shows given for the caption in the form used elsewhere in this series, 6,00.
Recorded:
5,27
